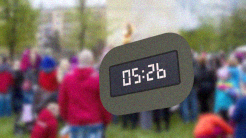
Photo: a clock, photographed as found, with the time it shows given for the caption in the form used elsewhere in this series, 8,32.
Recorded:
5,26
